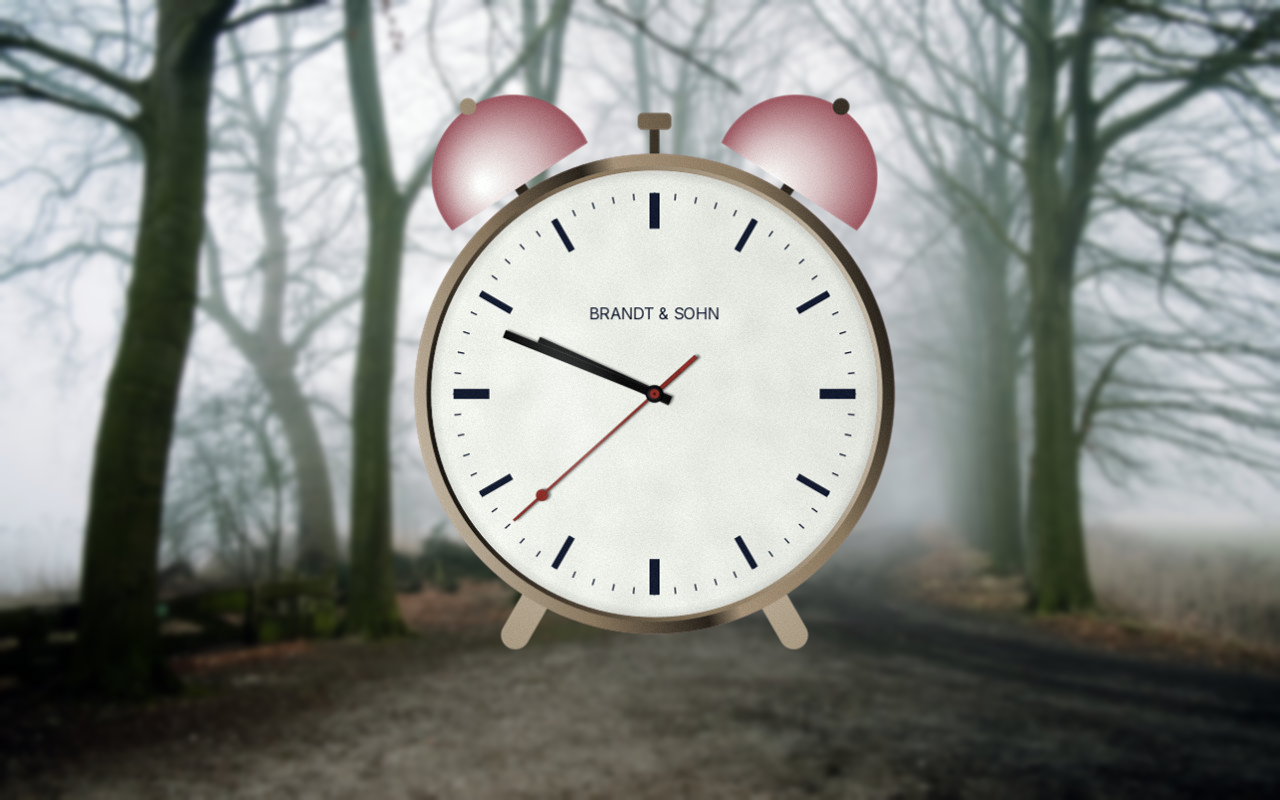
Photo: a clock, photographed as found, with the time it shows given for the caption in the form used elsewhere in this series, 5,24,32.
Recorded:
9,48,38
